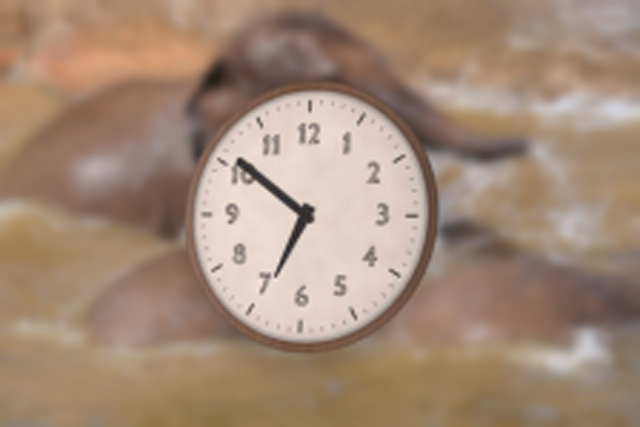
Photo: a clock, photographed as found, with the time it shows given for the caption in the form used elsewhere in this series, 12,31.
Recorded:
6,51
